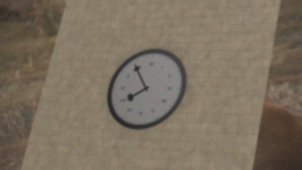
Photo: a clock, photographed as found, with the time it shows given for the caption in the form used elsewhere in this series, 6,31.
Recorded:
7,54
